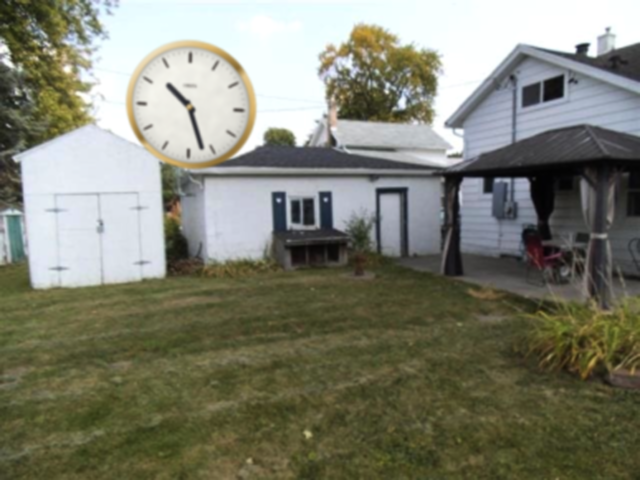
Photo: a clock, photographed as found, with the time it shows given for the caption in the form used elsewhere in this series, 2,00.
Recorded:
10,27
